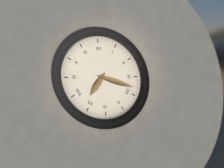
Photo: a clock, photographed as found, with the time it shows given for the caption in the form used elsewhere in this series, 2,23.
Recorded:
7,18
